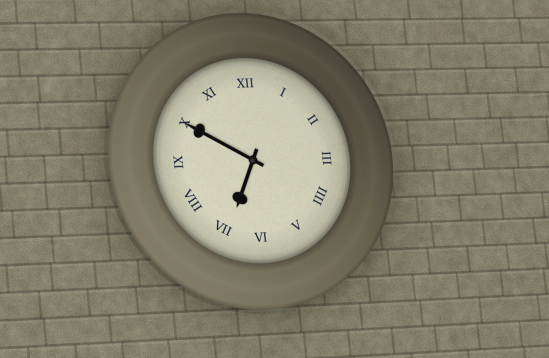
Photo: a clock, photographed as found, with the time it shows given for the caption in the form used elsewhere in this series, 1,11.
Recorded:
6,50
